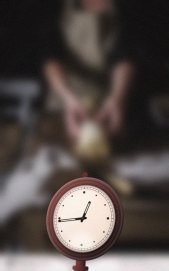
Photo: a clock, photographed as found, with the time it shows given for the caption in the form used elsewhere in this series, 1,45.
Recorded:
12,44
